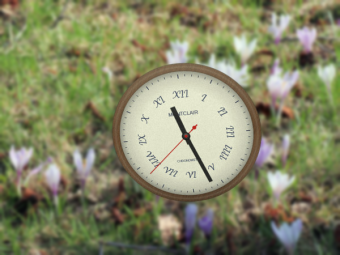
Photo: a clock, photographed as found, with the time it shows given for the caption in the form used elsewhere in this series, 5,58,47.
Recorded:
11,26,38
